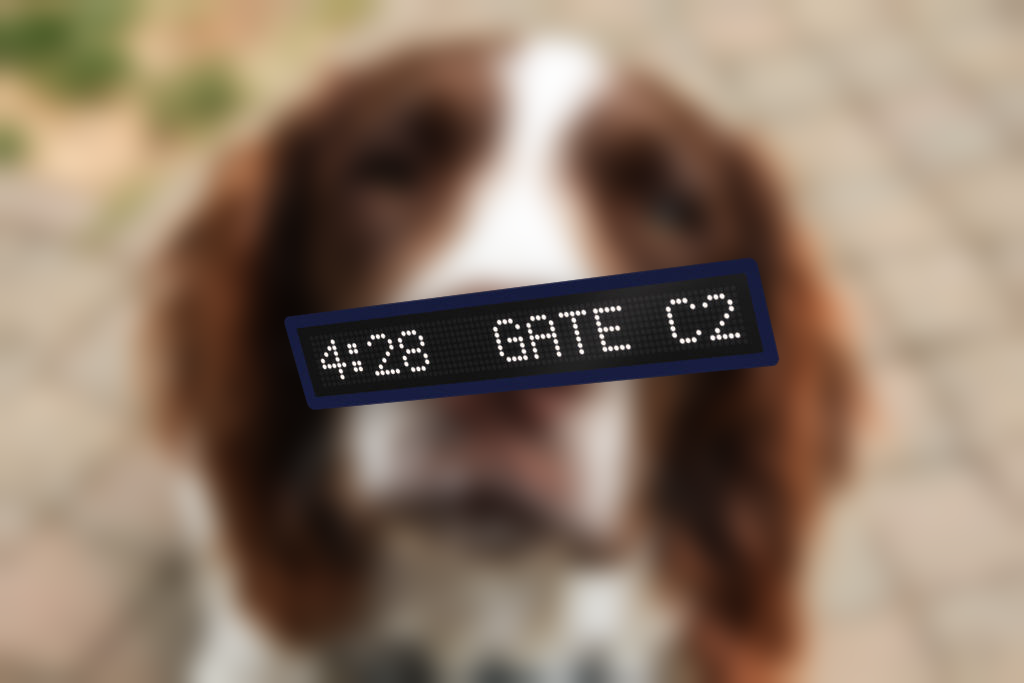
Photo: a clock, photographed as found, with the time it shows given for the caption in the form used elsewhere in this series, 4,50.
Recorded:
4,28
